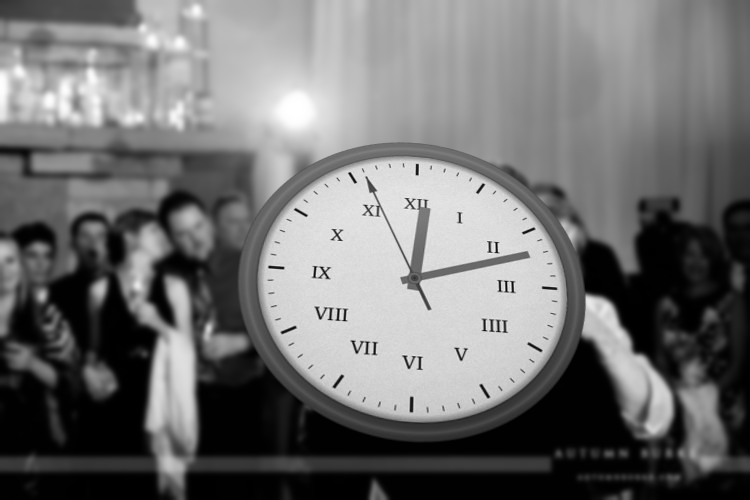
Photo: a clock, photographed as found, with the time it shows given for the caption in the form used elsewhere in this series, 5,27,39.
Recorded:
12,11,56
